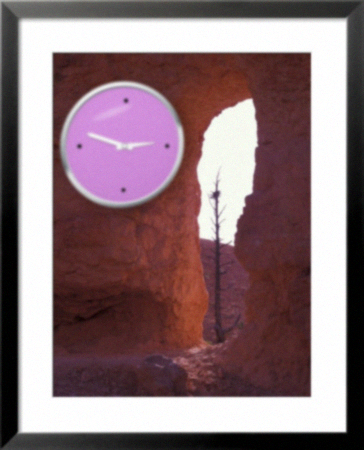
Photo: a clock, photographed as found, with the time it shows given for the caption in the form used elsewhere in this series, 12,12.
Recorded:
2,48
